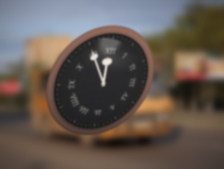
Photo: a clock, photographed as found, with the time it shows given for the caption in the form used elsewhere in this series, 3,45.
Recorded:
11,55
